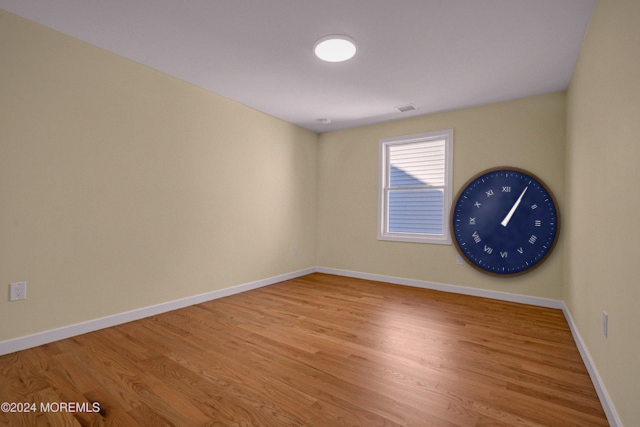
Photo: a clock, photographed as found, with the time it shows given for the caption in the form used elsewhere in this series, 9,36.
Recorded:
1,05
